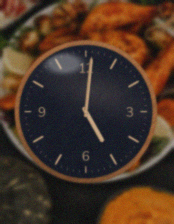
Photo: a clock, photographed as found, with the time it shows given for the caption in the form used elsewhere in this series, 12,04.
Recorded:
5,01
